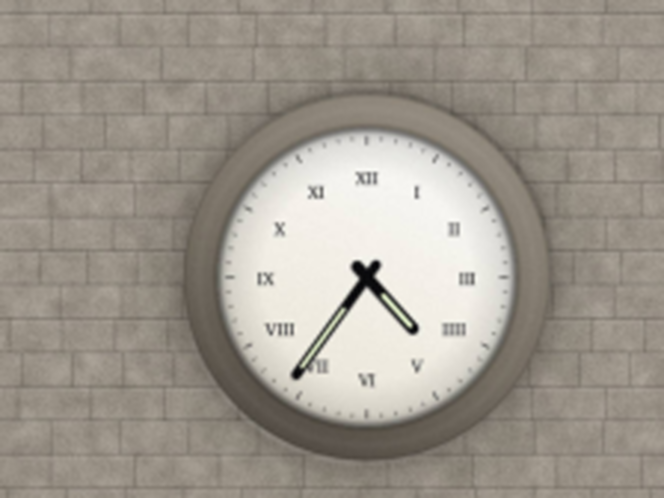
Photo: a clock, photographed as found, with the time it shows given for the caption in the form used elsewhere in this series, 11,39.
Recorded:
4,36
